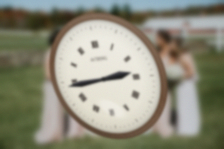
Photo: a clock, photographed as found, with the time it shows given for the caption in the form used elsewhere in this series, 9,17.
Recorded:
2,44
